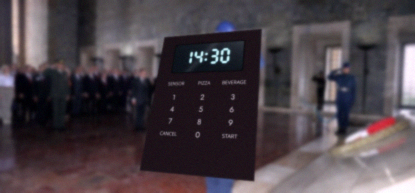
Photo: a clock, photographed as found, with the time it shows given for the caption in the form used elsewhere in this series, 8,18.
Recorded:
14,30
